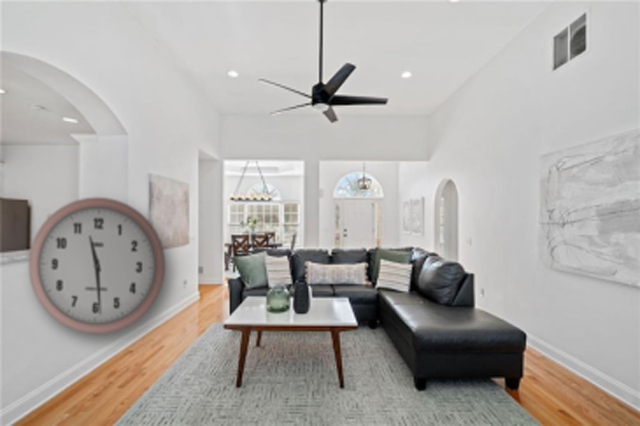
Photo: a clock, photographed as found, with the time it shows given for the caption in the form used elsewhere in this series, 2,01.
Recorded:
11,29
